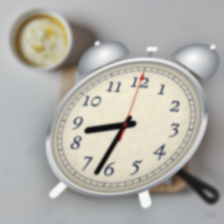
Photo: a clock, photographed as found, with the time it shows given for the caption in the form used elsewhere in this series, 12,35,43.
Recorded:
8,32,00
